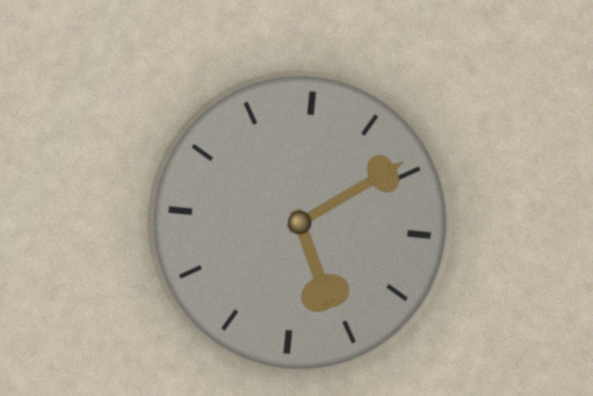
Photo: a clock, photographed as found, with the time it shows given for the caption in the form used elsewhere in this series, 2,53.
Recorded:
5,09
